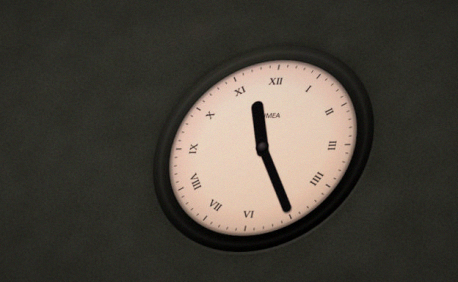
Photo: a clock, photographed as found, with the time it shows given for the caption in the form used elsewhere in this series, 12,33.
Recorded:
11,25
